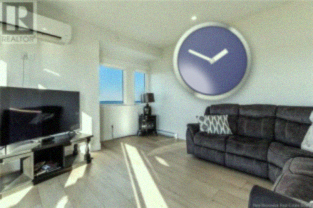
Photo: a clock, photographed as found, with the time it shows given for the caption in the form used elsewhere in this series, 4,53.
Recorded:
1,49
